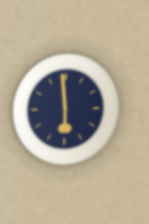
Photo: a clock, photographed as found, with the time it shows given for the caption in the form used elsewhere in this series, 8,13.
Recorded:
5,59
